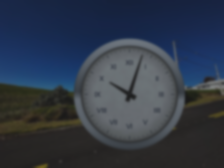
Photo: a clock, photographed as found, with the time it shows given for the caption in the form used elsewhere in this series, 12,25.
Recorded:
10,03
